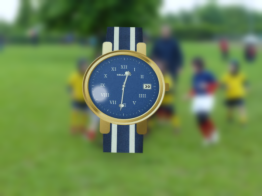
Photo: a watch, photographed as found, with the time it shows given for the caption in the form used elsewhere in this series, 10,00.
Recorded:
12,31
